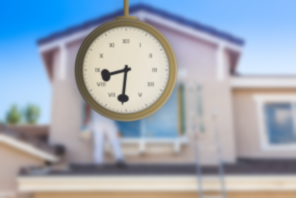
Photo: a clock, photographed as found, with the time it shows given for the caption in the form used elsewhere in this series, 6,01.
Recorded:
8,31
